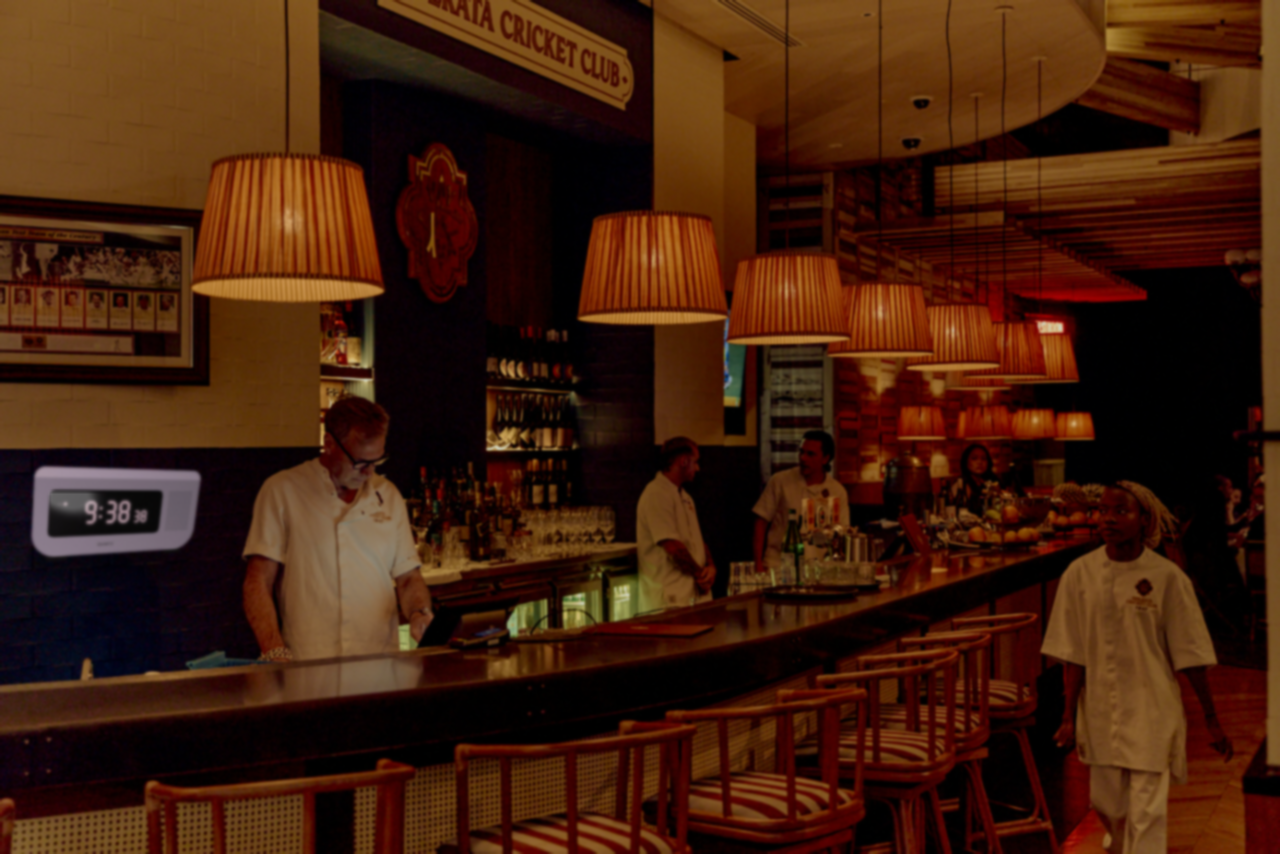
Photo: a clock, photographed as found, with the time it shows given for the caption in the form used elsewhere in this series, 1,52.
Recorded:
9,38
